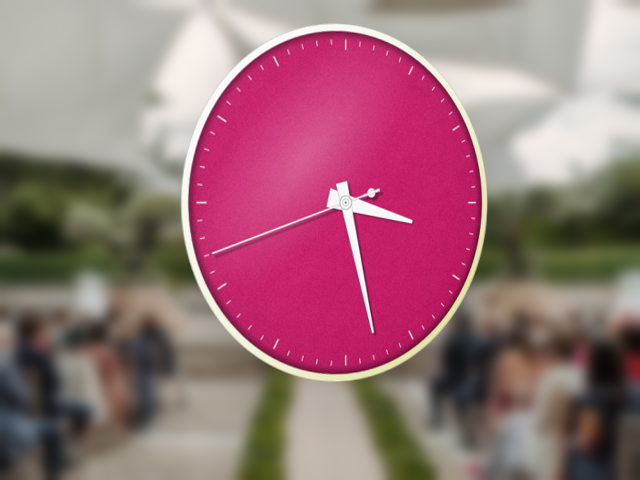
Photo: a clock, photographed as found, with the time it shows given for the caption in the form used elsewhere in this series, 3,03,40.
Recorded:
3,27,42
